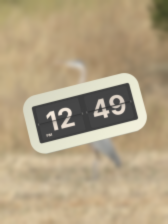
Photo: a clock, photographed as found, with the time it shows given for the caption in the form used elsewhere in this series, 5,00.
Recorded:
12,49
